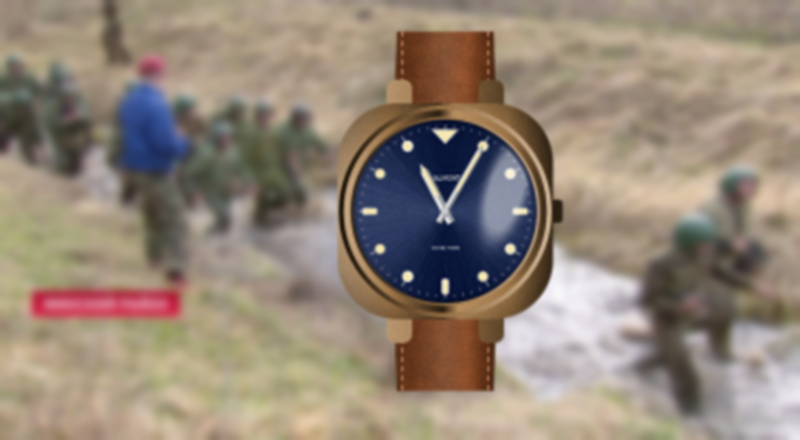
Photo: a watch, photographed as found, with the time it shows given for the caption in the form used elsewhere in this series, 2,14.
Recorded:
11,05
